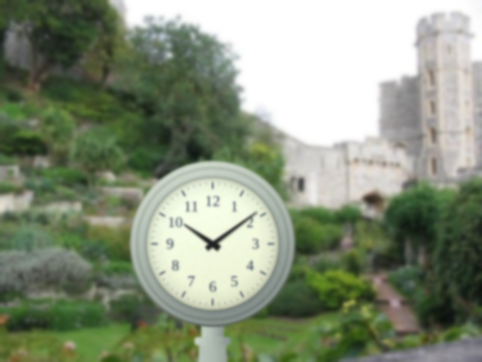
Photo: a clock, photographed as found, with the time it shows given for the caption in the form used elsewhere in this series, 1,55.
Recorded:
10,09
